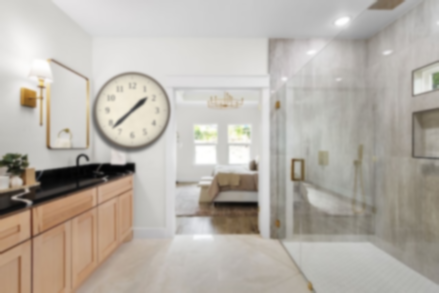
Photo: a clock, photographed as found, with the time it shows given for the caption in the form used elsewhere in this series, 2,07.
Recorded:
1,38
